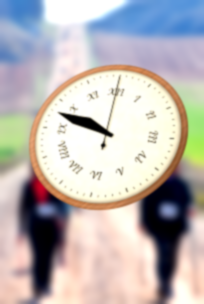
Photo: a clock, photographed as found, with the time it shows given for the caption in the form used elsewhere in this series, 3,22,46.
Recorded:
9,48,00
